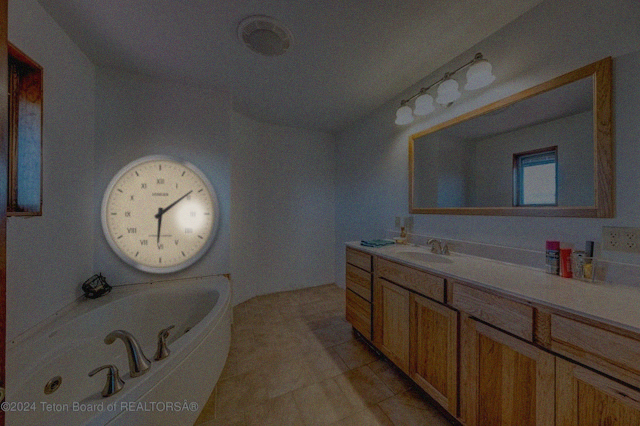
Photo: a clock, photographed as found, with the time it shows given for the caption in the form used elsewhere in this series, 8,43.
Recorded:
6,09
